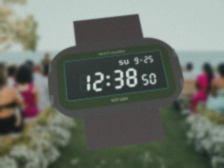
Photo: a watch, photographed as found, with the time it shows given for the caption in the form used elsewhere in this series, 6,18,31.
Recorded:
12,38,50
